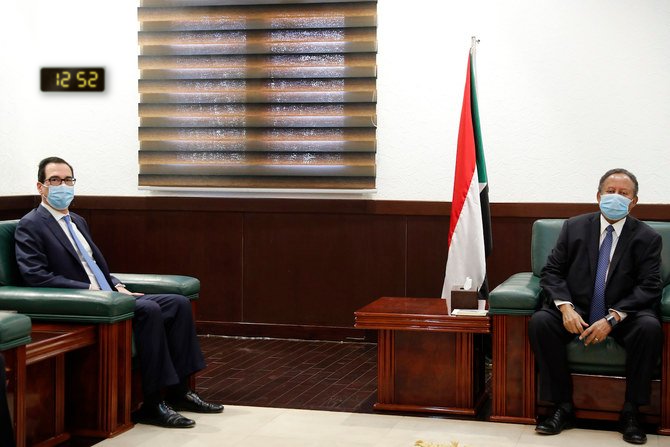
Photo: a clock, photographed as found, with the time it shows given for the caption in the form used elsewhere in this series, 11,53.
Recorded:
12,52
